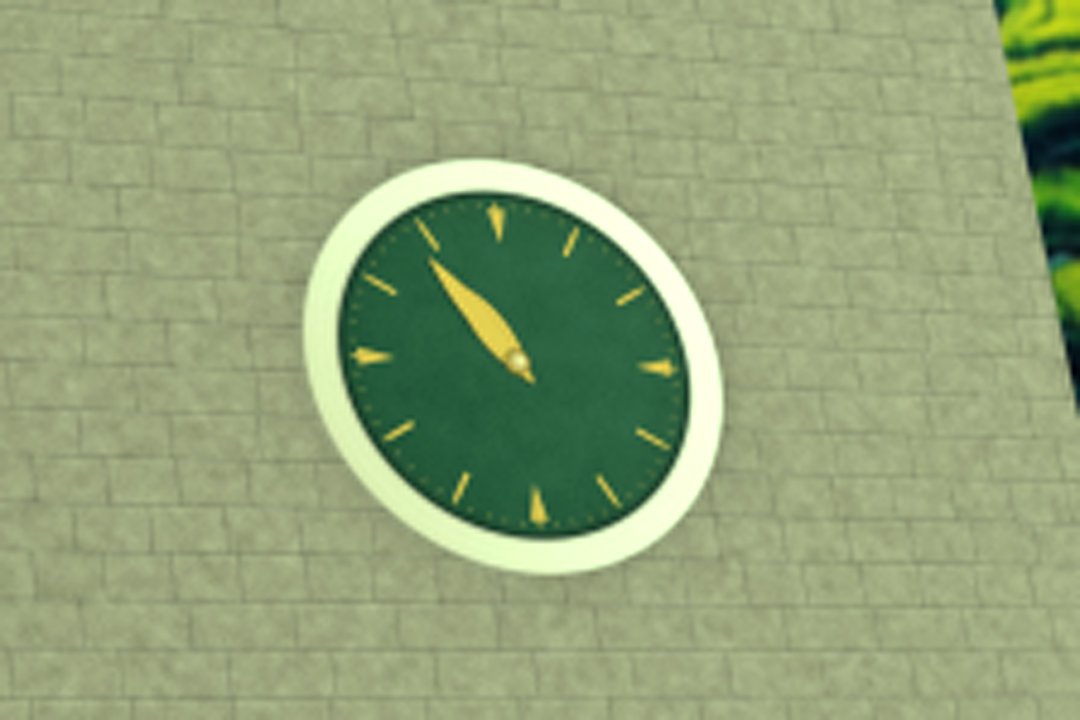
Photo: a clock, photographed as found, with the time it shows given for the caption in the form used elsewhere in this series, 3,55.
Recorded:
10,54
